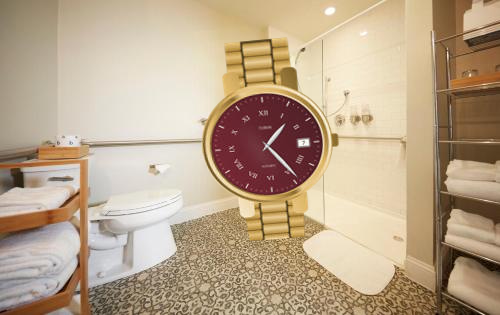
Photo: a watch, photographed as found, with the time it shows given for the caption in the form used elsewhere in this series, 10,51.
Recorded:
1,24
